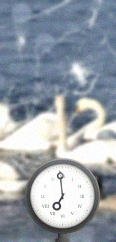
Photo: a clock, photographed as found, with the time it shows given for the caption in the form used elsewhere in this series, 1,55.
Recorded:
6,59
